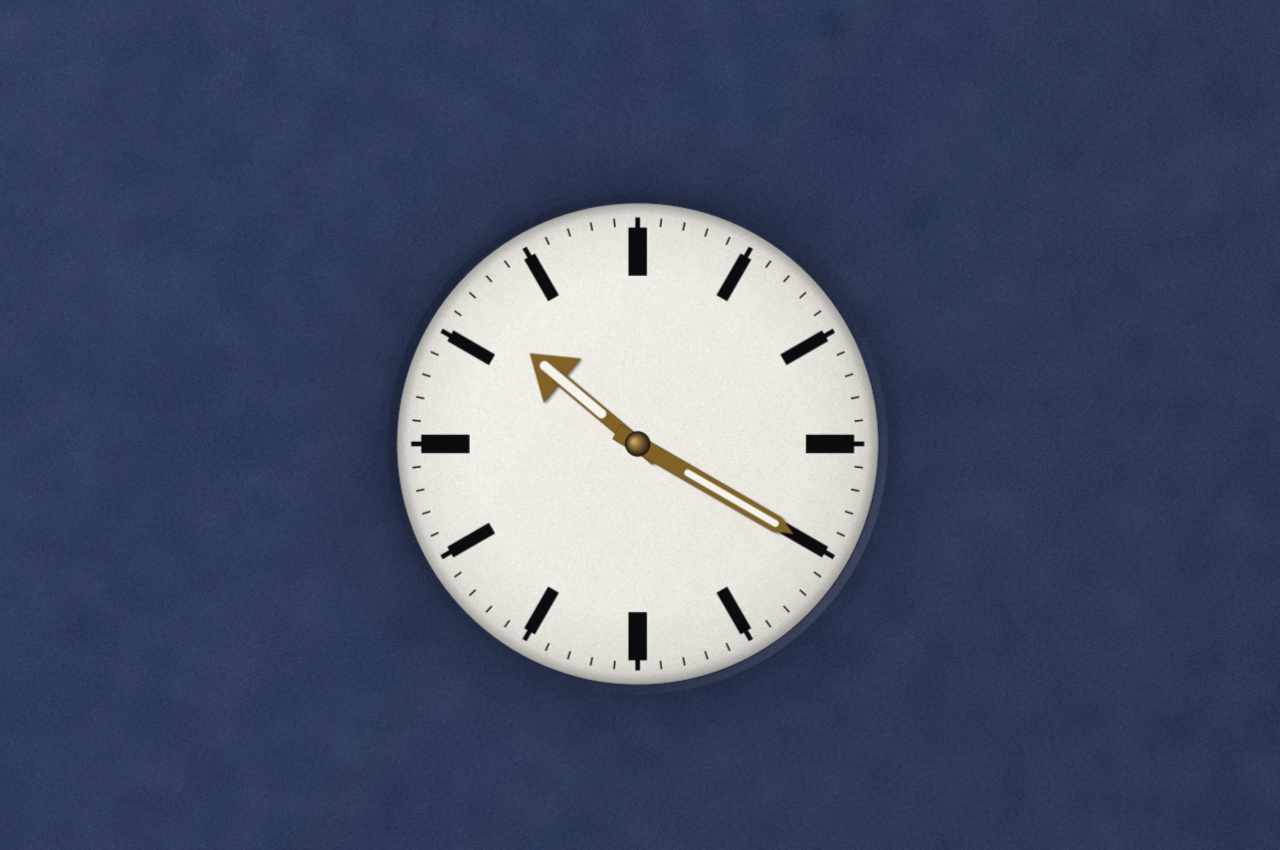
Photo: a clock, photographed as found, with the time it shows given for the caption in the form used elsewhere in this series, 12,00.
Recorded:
10,20
